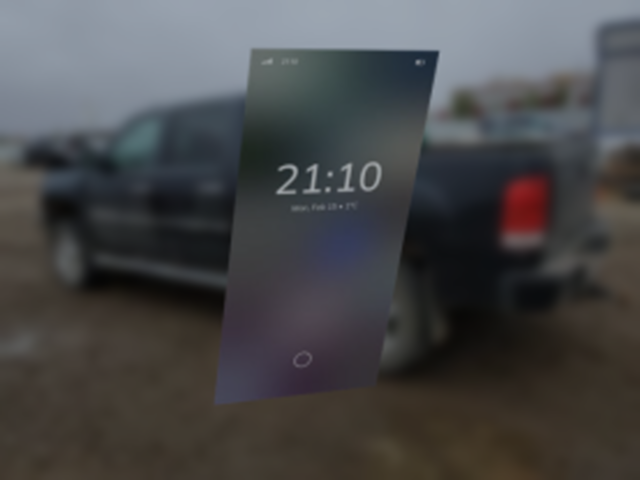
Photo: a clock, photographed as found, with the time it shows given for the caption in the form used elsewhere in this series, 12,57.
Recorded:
21,10
